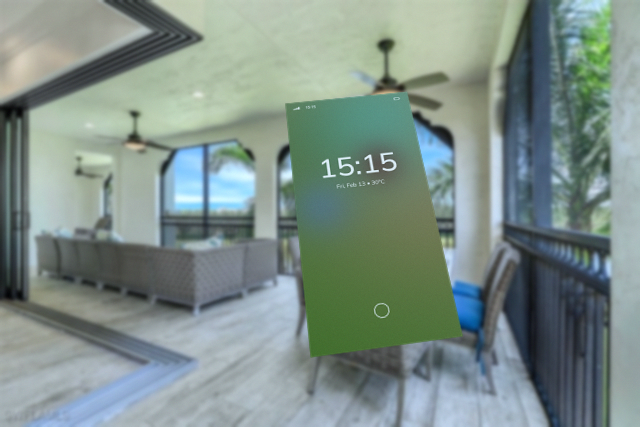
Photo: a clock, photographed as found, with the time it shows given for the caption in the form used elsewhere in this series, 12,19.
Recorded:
15,15
